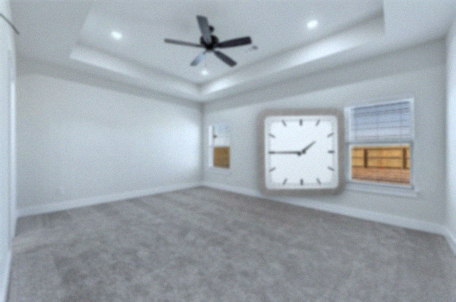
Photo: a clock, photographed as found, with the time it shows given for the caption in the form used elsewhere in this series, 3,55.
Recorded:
1,45
